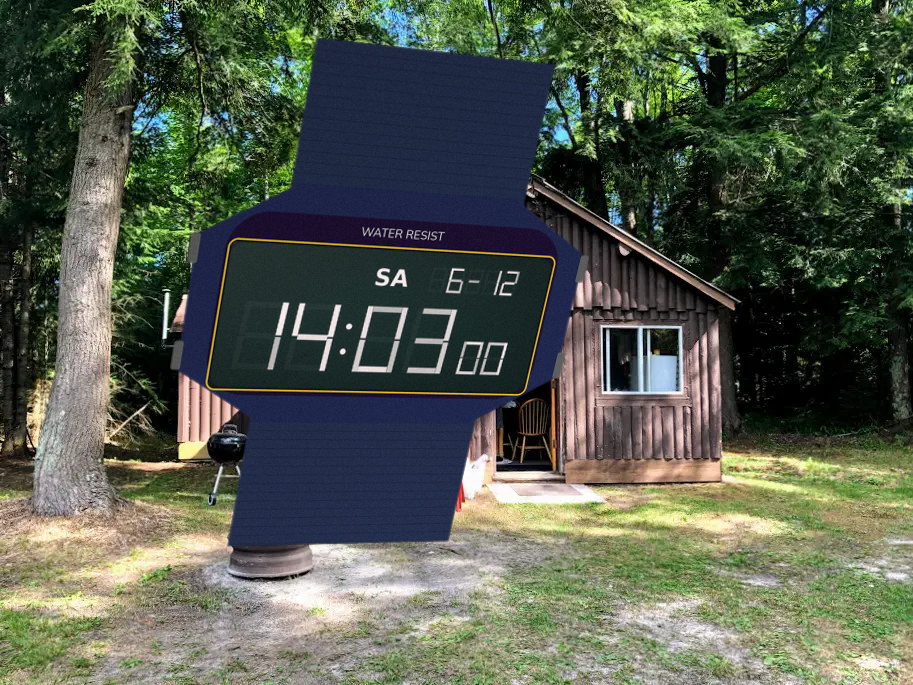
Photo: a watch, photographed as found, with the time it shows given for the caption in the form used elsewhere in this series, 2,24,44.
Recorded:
14,03,00
